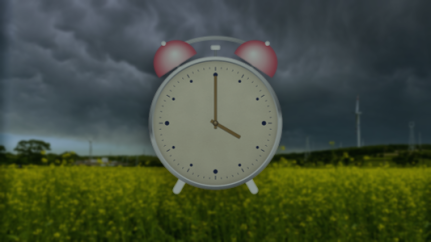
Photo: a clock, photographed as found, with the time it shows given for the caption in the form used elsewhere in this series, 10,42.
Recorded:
4,00
